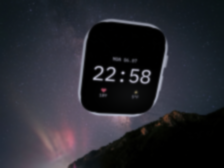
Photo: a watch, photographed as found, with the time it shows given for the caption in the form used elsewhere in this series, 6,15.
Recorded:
22,58
